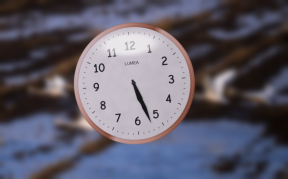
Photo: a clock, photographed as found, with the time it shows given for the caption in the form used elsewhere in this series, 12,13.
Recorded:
5,27
